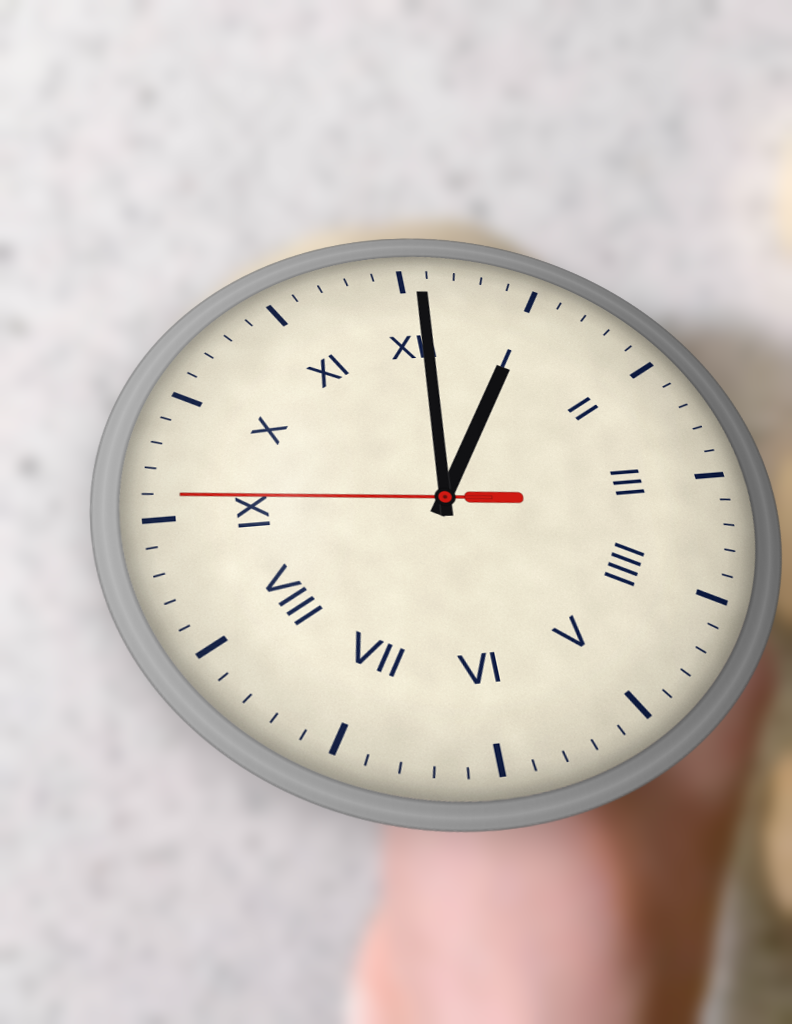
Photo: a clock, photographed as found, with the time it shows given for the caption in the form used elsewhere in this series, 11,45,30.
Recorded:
1,00,46
